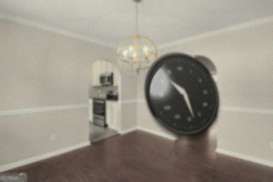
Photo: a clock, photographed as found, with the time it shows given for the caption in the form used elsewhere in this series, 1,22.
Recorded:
10,28
